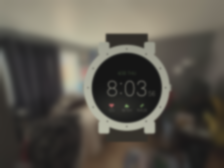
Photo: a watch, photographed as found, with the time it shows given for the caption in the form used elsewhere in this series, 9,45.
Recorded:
8,03
